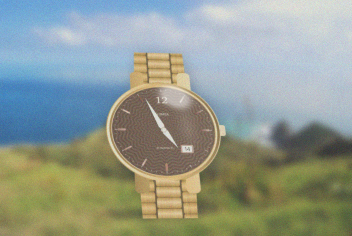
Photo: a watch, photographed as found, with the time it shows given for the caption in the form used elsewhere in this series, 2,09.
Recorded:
4,56
